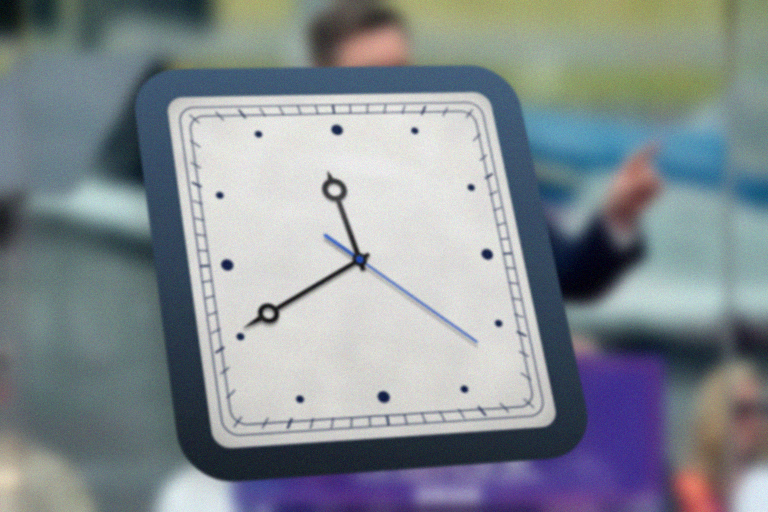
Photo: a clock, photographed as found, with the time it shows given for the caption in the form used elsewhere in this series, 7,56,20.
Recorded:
11,40,22
